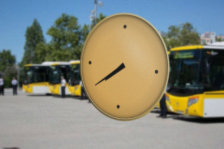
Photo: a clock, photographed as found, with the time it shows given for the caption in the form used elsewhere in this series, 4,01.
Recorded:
7,39
